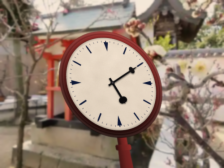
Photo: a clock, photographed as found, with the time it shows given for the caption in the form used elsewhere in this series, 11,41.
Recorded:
5,10
